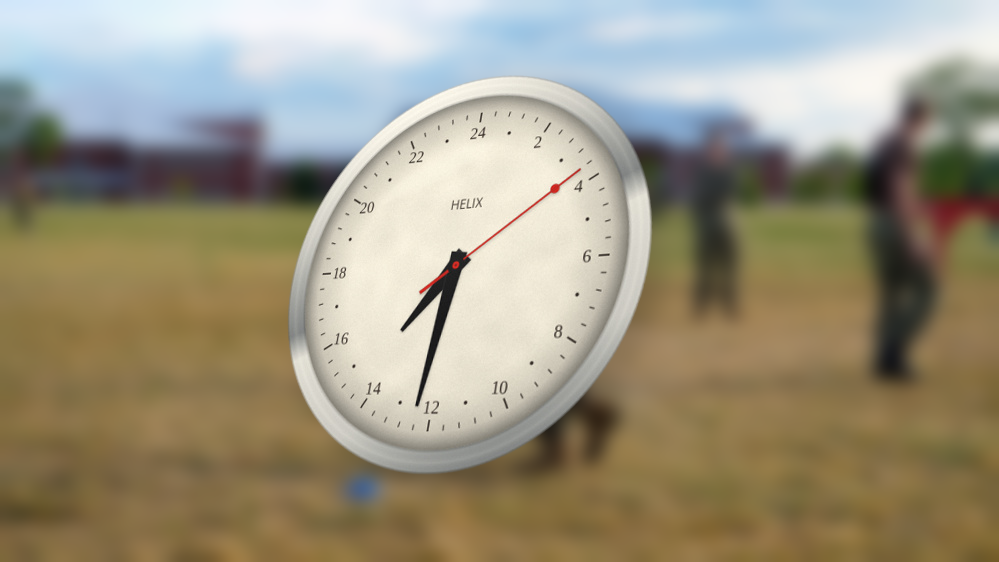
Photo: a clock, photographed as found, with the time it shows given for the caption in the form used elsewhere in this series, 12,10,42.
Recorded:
14,31,09
